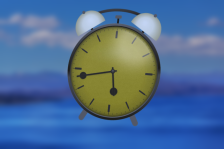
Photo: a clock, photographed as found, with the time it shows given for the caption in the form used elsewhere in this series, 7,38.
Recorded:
5,43
